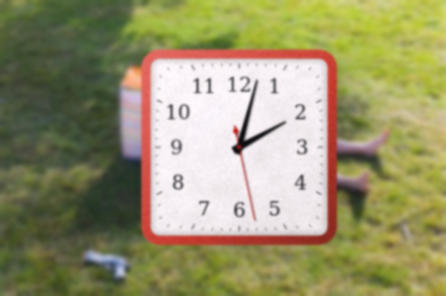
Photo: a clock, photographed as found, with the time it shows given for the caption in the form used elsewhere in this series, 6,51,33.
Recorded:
2,02,28
